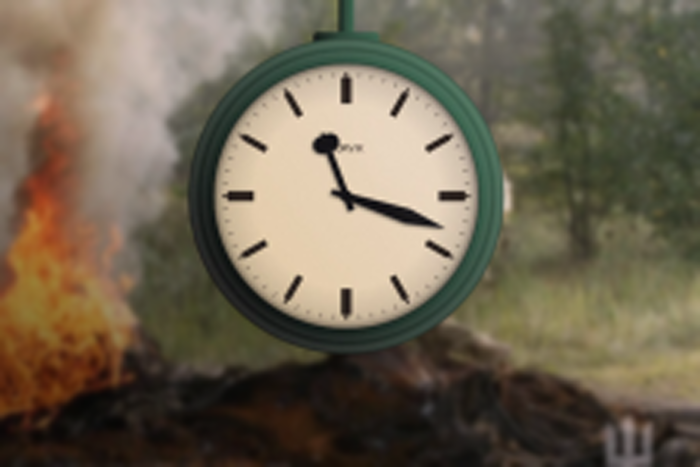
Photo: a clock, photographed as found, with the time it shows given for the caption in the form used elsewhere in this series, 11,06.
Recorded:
11,18
